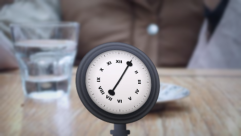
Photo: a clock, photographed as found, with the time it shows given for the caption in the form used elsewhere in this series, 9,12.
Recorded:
7,05
